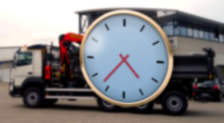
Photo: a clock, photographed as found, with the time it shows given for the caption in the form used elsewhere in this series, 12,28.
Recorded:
4,37
